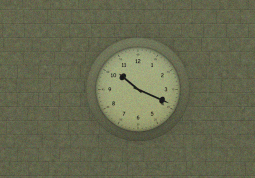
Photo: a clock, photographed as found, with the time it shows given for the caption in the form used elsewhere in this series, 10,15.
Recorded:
10,19
